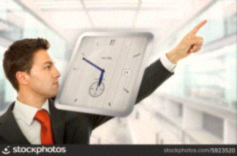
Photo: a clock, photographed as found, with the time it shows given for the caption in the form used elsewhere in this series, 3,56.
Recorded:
5,49
